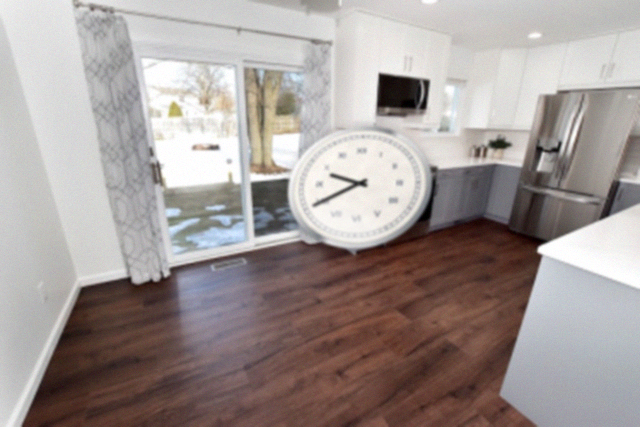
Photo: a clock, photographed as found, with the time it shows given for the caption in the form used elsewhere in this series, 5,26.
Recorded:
9,40
